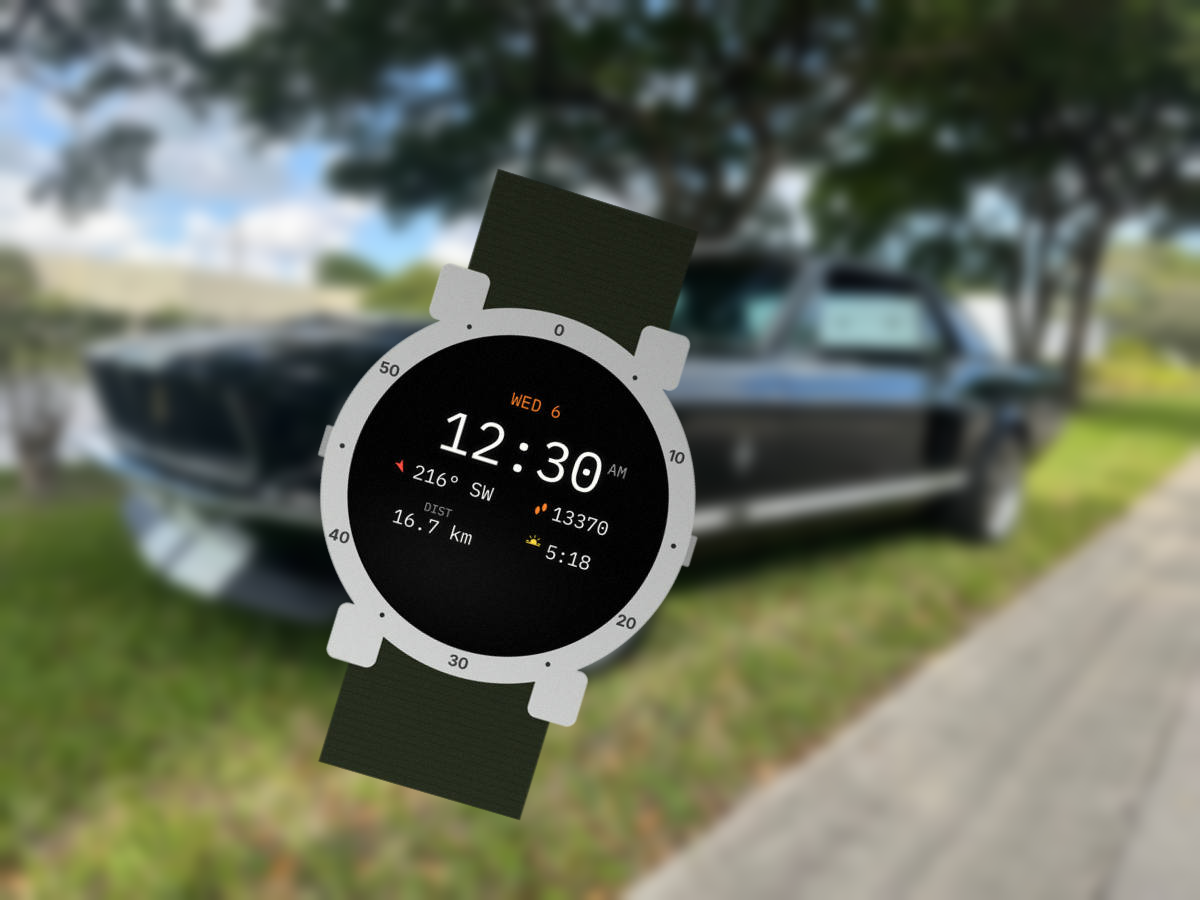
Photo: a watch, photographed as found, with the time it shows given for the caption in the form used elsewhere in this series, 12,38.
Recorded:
12,30
